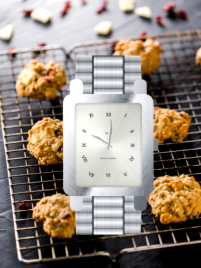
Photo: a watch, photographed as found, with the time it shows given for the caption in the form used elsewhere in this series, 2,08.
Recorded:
10,01
